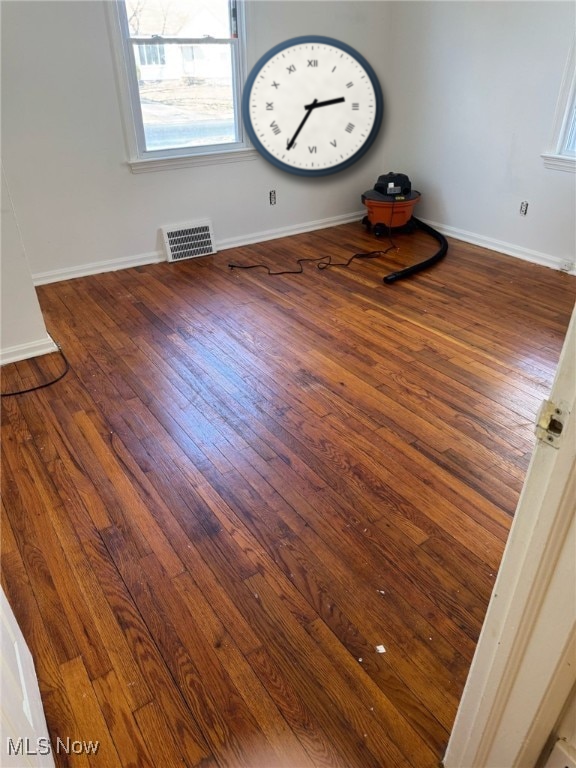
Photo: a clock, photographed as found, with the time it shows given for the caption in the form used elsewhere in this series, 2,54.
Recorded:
2,35
